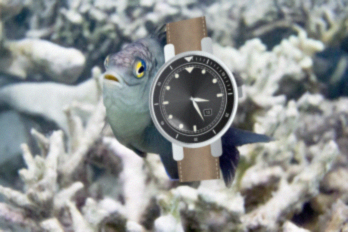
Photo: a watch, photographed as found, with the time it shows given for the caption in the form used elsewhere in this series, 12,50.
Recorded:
3,26
